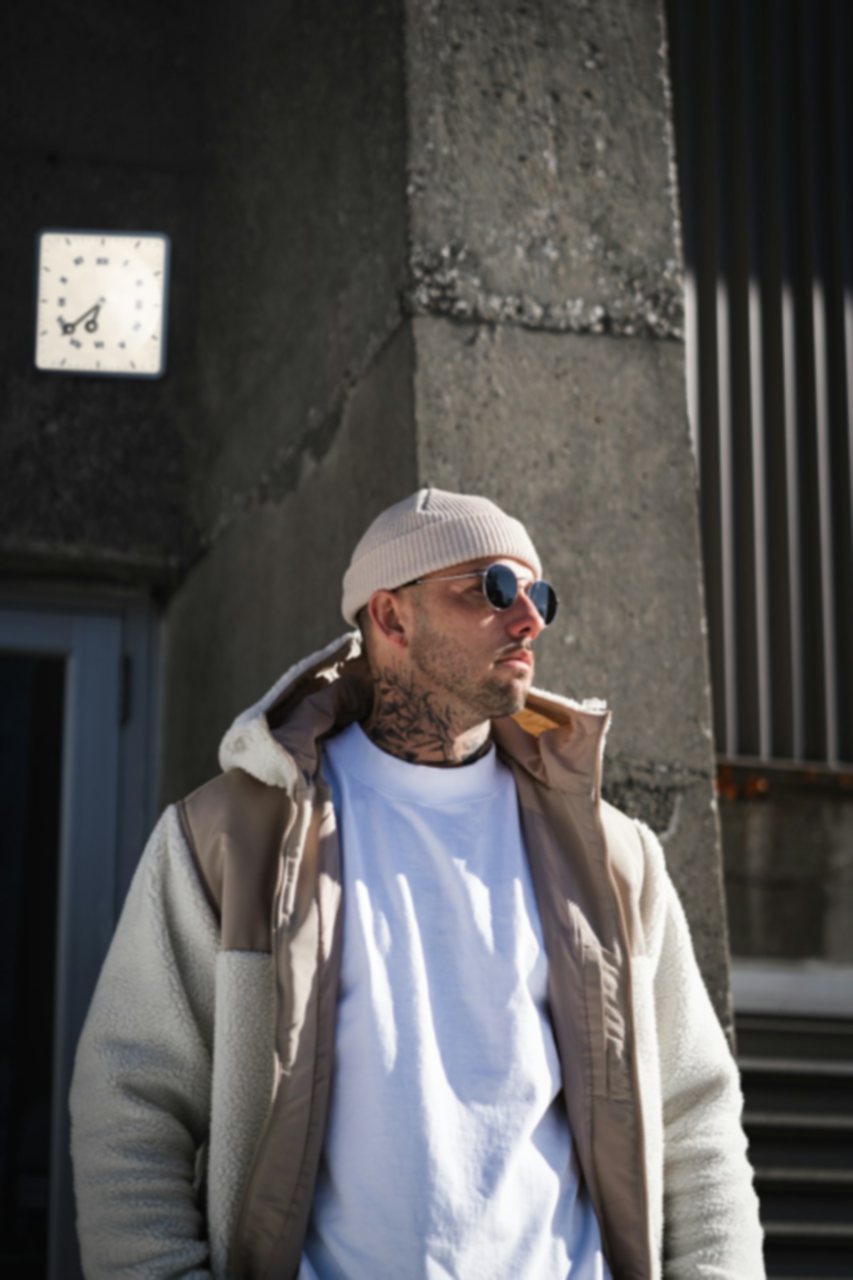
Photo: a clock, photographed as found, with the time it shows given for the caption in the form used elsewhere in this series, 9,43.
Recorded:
6,38
